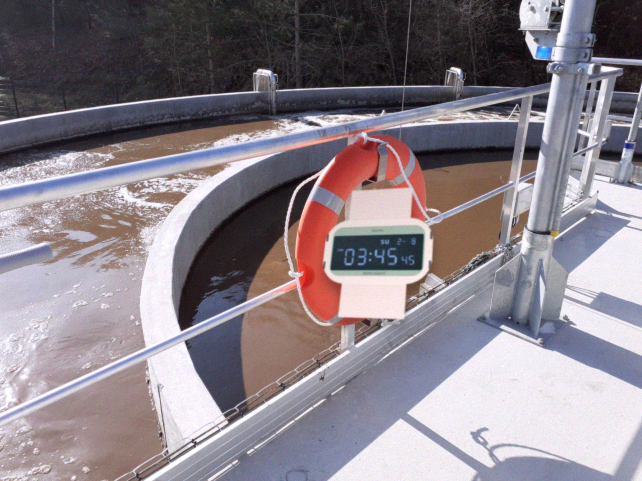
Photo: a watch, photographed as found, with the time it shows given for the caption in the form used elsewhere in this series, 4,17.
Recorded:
3,45
